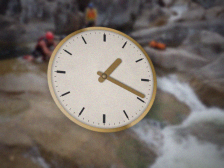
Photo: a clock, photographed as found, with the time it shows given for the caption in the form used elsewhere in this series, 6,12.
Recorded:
1,19
